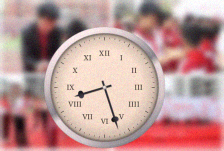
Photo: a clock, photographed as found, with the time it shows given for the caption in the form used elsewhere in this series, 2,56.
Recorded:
8,27
